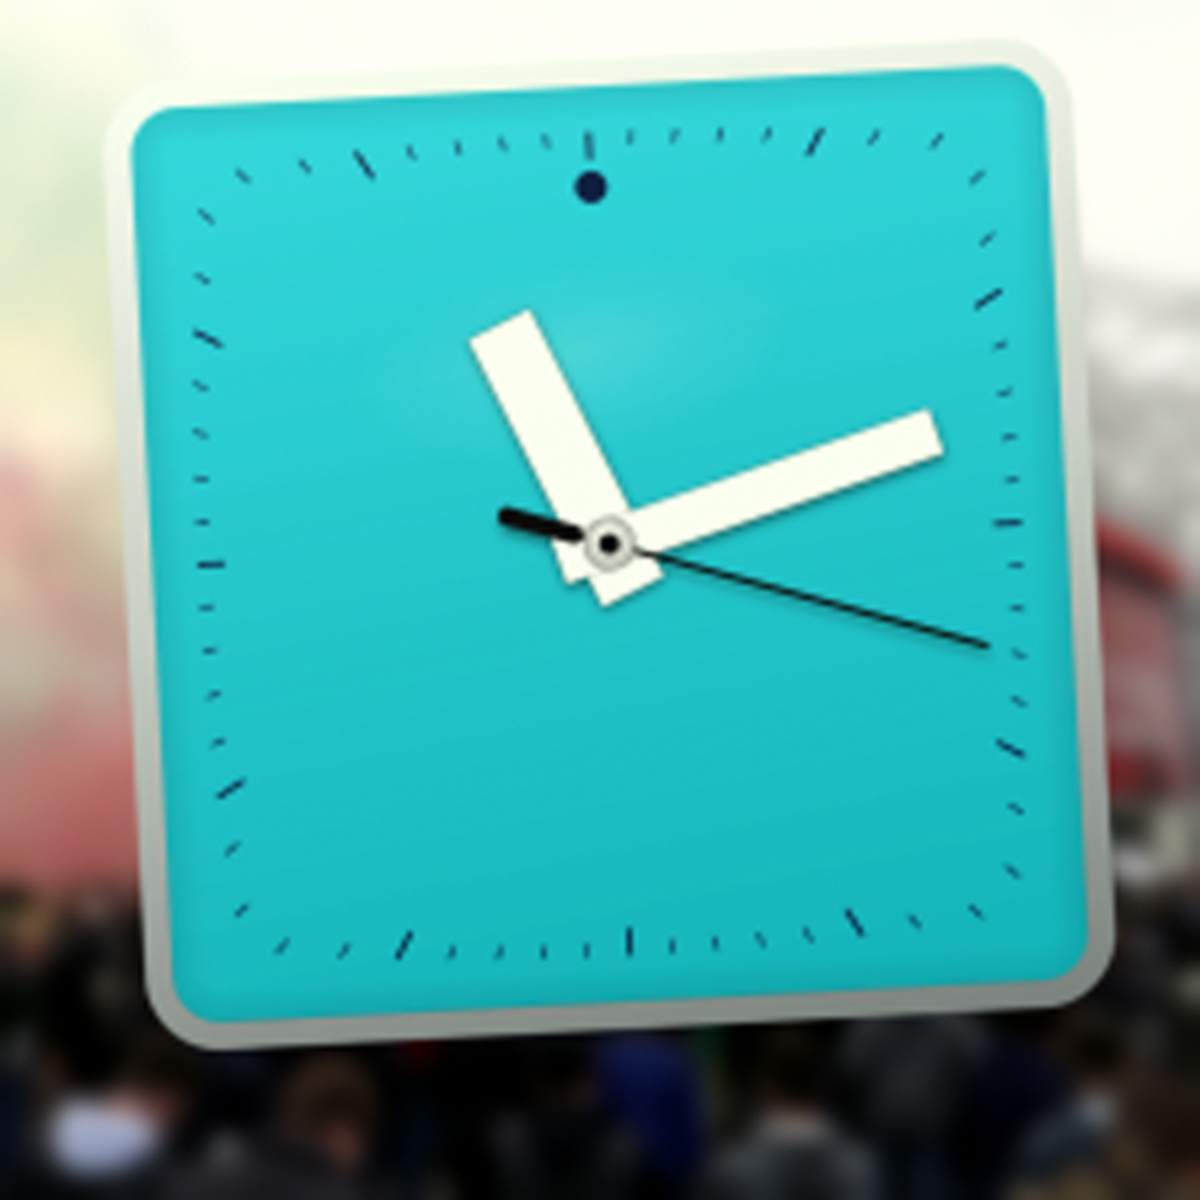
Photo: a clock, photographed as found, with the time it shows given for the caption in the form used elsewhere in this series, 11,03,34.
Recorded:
11,12,18
